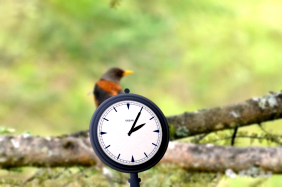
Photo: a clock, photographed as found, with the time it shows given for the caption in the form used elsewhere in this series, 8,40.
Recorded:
2,05
